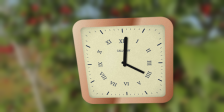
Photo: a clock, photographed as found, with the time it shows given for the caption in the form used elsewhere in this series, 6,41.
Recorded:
4,01
